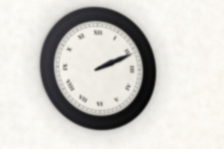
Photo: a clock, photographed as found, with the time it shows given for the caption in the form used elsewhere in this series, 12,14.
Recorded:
2,11
